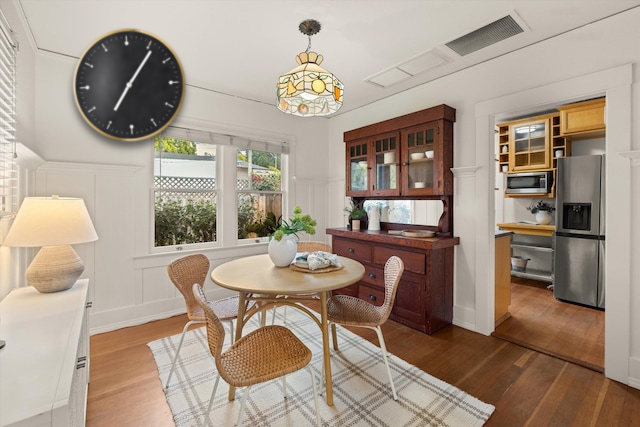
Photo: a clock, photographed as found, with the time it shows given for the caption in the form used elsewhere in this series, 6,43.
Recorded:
7,06
